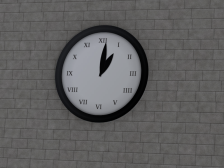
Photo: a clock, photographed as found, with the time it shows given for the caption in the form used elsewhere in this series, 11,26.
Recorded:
1,01
